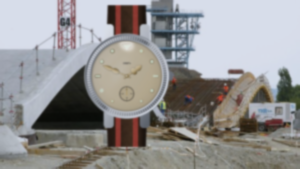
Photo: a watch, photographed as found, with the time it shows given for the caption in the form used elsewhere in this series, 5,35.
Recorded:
1,49
